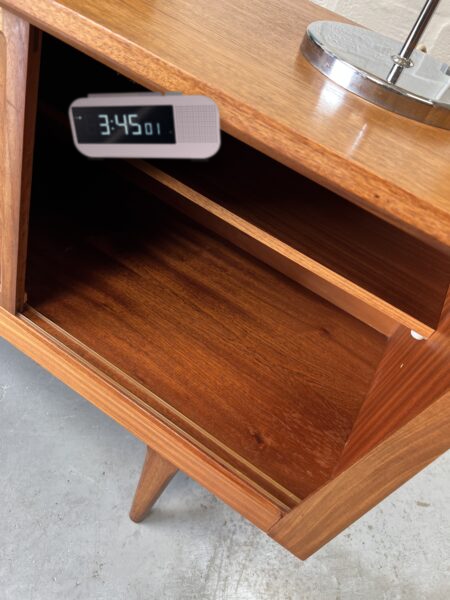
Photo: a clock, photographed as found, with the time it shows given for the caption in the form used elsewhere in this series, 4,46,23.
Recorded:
3,45,01
